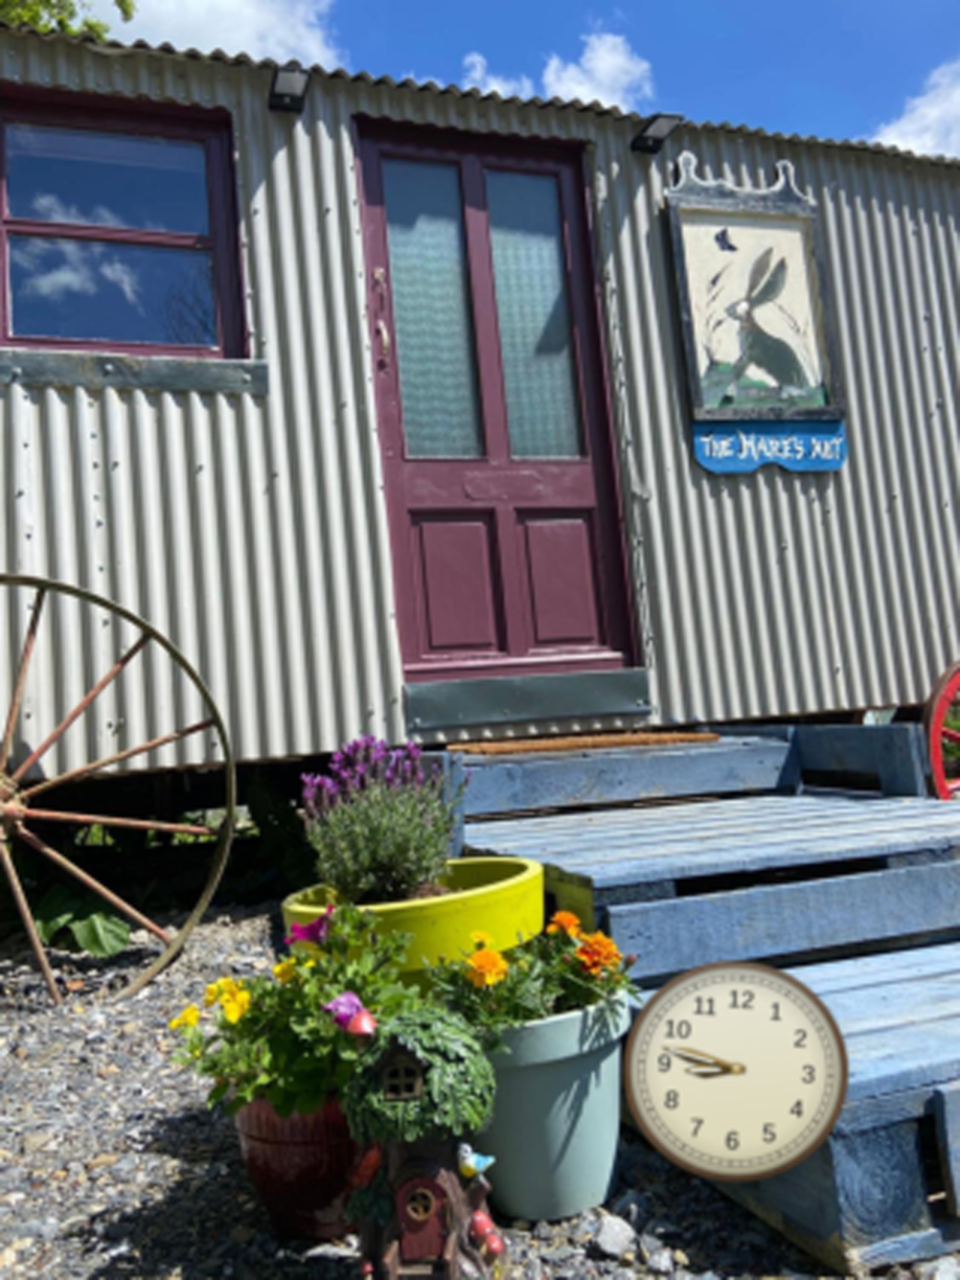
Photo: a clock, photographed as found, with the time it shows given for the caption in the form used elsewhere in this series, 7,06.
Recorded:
8,47
